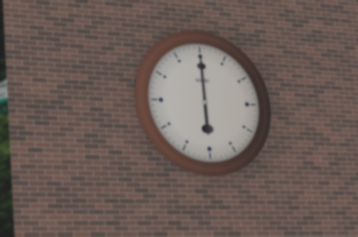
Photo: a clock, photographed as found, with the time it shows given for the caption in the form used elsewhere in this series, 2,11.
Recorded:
6,00
